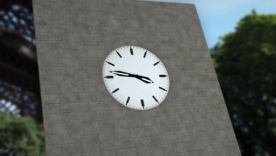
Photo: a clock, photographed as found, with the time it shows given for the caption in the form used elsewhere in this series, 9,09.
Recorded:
3,47
